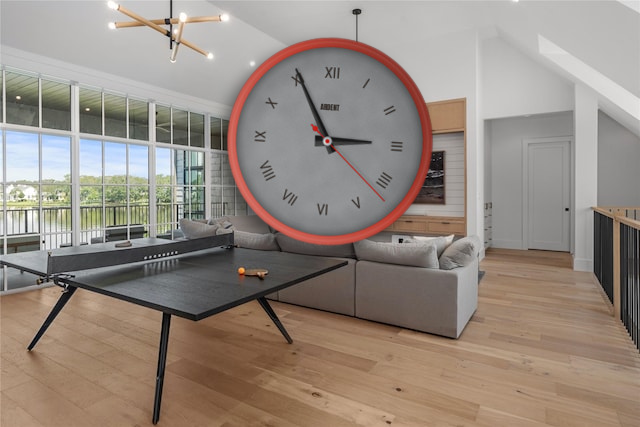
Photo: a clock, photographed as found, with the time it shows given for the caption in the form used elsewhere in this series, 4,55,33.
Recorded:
2,55,22
